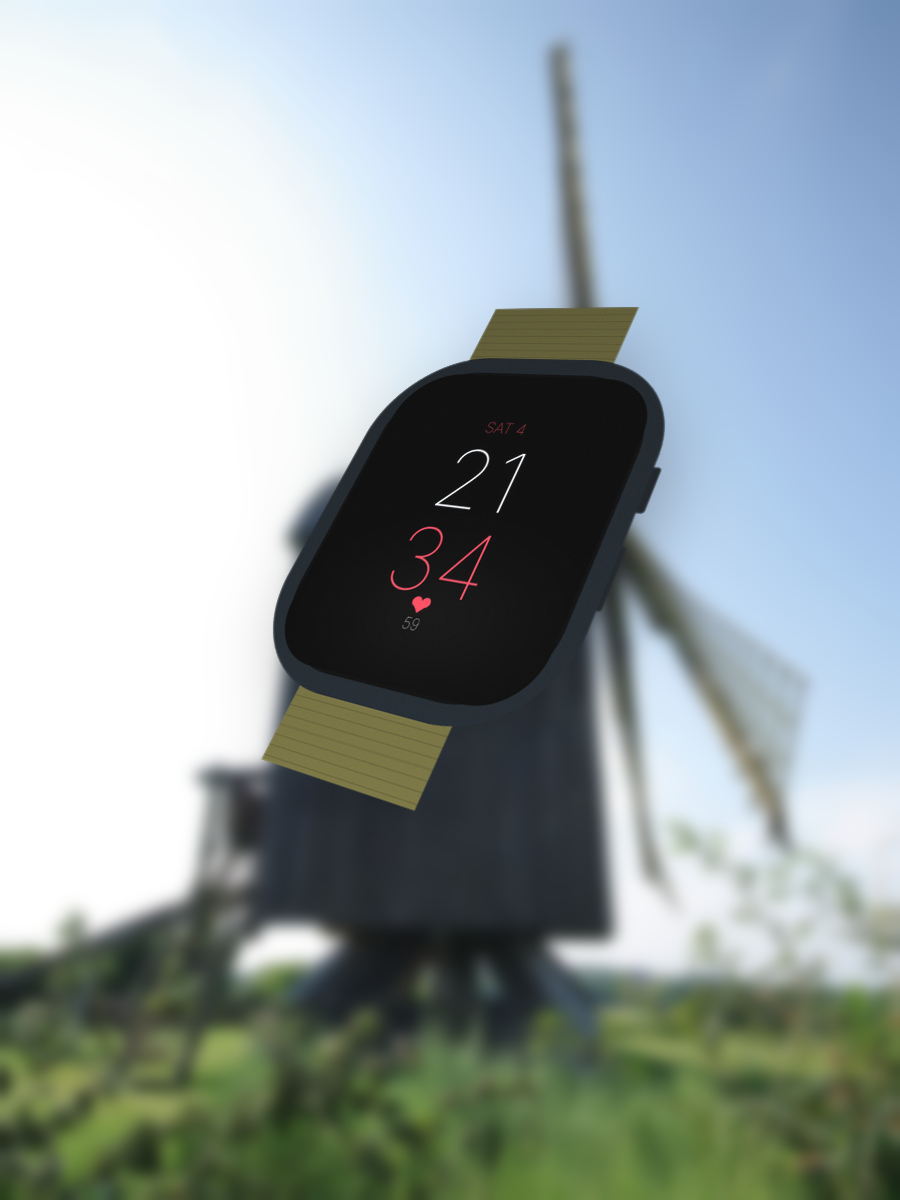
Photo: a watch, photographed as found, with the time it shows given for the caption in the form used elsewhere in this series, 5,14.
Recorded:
21,34
